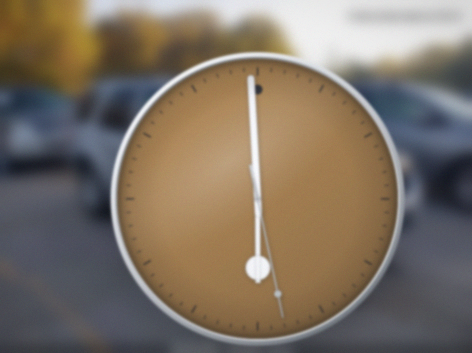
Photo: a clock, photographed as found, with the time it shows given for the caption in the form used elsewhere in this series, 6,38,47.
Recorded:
5,59,28
